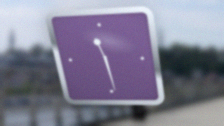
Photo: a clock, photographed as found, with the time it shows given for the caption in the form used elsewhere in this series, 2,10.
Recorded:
11,29
